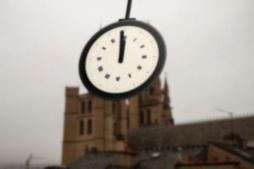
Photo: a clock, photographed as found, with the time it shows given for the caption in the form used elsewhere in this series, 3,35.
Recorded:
11,59
